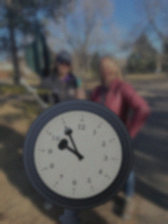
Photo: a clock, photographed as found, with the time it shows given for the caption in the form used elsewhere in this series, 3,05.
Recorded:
9,55
